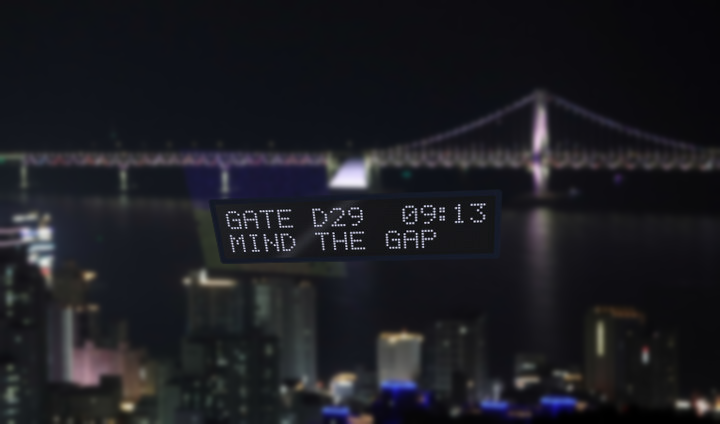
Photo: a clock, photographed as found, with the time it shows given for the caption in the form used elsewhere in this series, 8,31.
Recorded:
9,13
